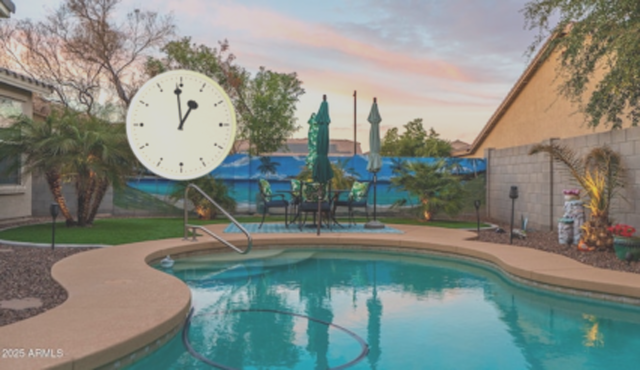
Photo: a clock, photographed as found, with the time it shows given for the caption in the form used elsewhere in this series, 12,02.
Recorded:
12,59
